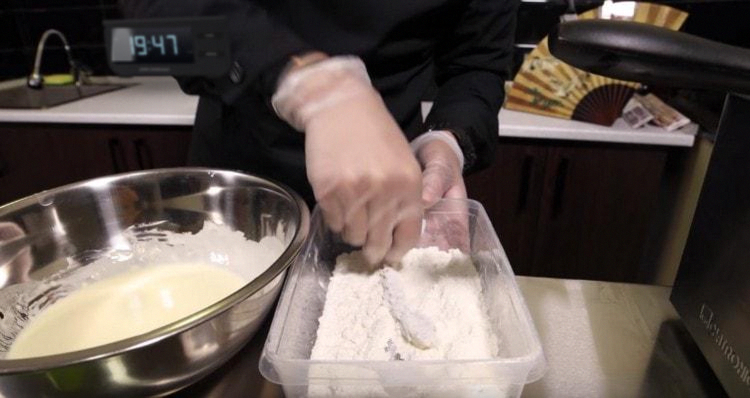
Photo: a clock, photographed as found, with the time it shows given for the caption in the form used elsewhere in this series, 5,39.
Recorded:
19,47
